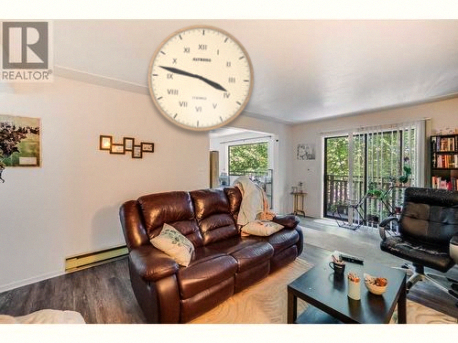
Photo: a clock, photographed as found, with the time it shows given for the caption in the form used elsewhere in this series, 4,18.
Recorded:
3,47
